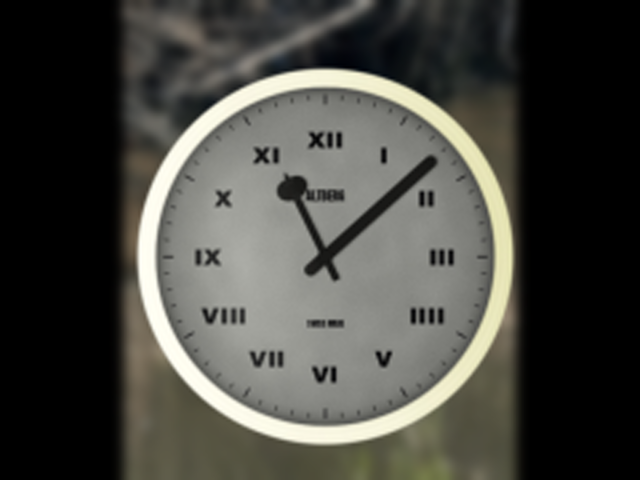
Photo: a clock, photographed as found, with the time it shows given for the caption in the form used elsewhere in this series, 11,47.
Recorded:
11,08
